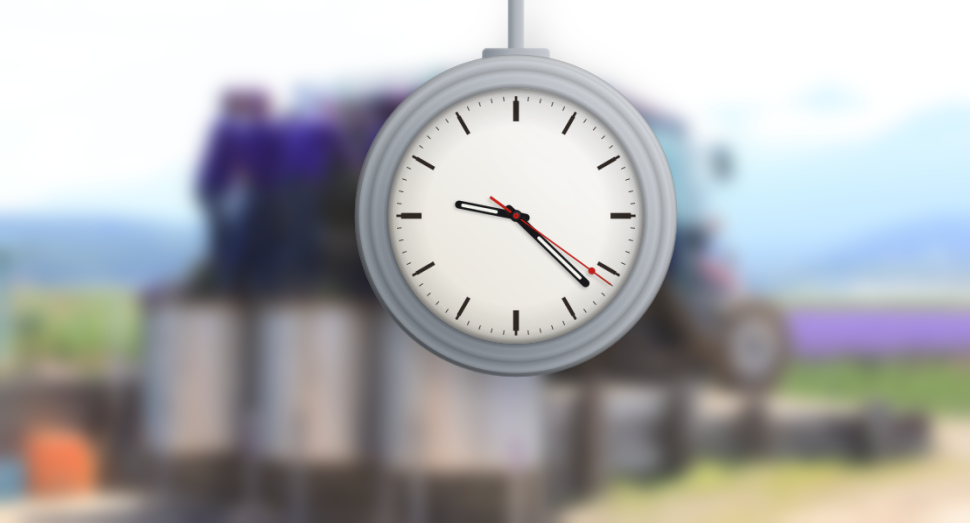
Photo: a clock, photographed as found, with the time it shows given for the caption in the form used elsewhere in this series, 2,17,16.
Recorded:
9,22,21
